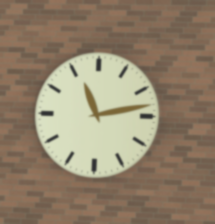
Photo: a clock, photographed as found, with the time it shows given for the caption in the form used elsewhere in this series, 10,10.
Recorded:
11,13
